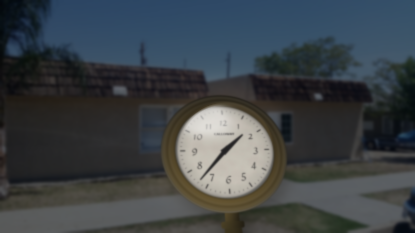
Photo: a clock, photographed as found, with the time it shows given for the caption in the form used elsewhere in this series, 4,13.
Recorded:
1,37
